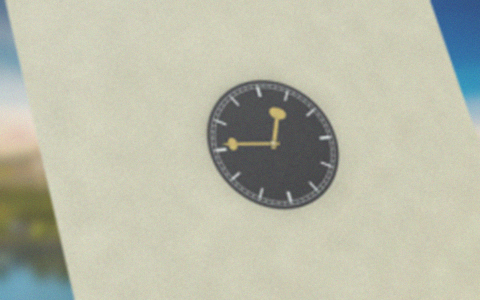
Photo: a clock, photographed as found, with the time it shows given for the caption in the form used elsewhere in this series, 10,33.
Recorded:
12,46
